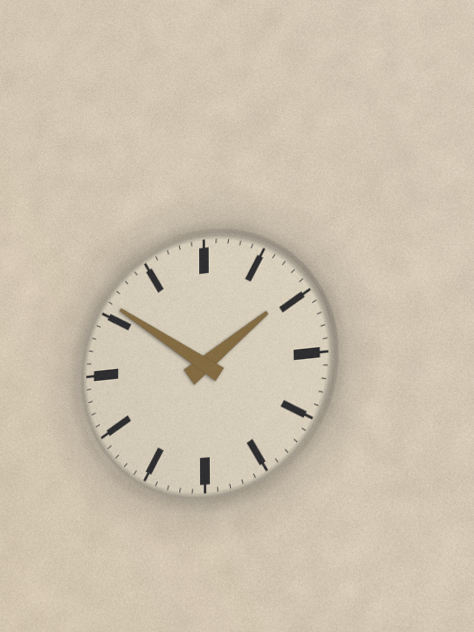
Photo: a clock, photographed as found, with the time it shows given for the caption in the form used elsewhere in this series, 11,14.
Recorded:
1,51
